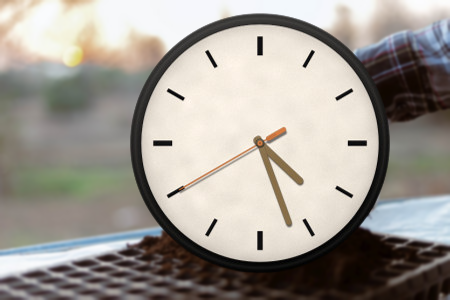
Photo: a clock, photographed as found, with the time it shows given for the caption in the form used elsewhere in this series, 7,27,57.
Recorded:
4,26,40
